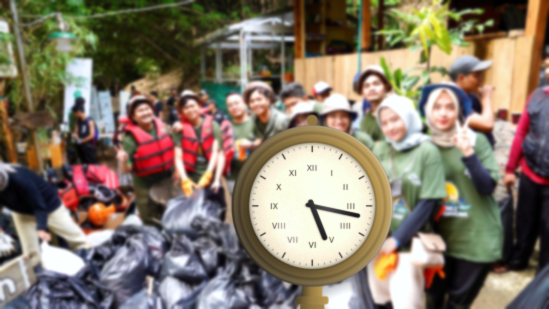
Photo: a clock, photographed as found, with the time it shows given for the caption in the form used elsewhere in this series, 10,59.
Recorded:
5,17
